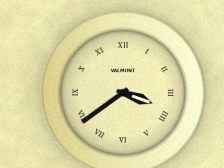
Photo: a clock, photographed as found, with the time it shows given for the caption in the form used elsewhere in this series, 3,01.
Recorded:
3,39
